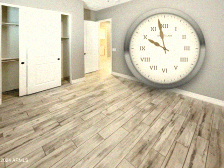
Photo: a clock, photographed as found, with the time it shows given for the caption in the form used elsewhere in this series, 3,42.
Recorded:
9,58
